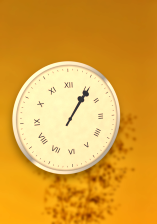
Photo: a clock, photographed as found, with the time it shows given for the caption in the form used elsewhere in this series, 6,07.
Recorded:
1,06
